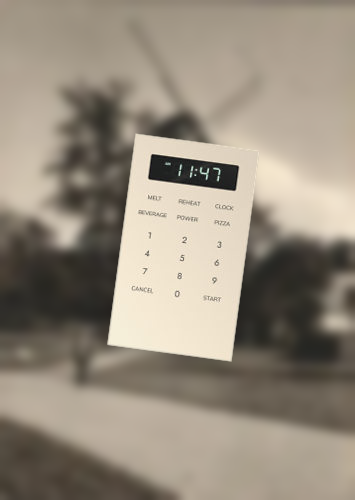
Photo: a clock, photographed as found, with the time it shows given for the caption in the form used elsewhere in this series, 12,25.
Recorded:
11,47
